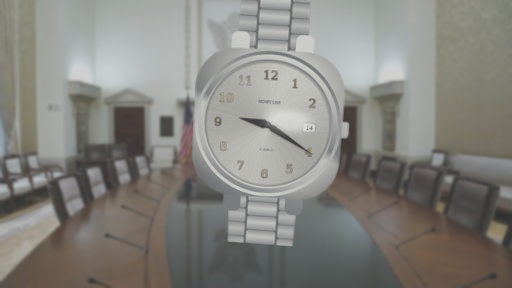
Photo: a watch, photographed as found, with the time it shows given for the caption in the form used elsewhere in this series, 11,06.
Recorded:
9,20
